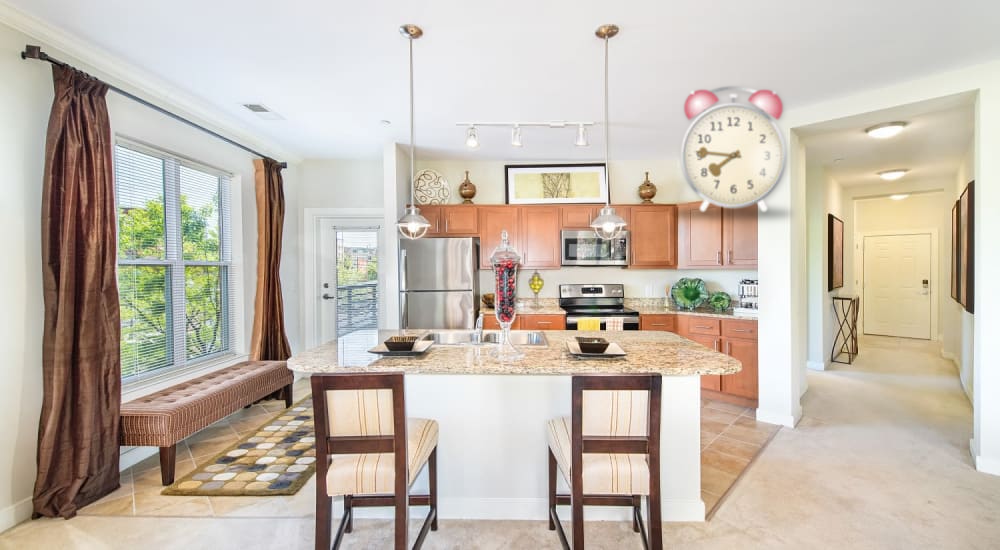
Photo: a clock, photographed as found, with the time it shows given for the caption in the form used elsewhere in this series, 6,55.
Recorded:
7,46
